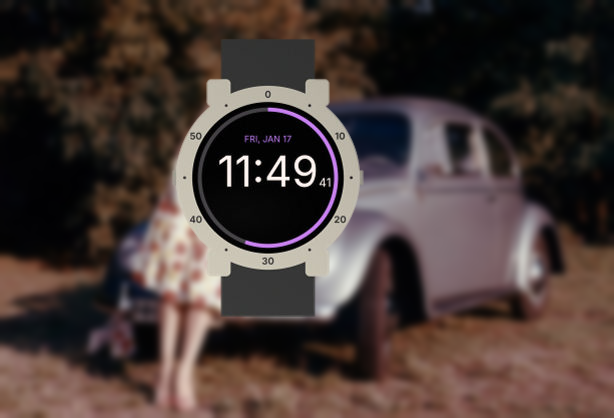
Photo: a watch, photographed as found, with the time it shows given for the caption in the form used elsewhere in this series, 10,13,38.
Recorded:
11,49,41
